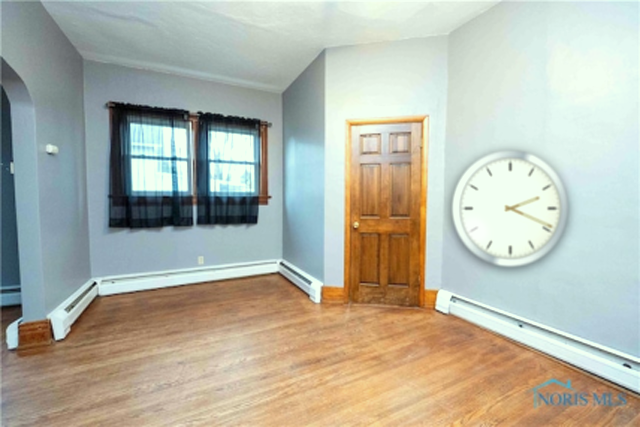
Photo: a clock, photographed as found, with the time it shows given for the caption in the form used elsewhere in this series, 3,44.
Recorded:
2,19
